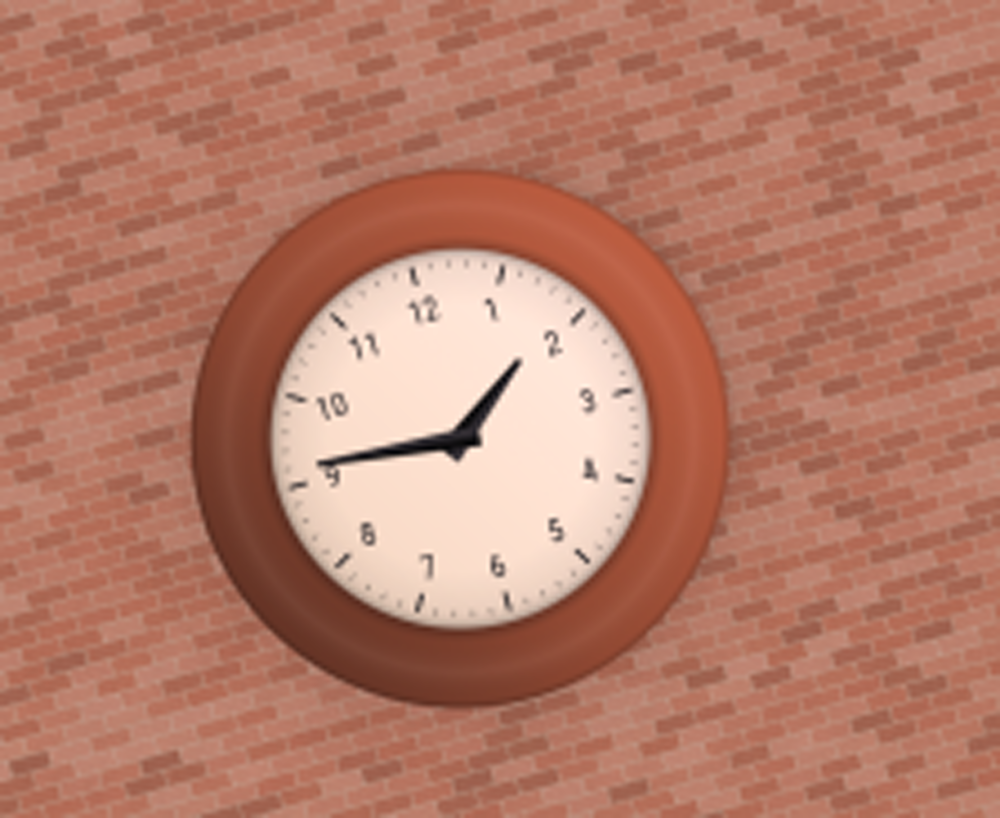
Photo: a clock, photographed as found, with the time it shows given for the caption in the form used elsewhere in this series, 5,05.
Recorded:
1,46
